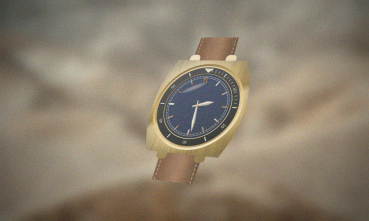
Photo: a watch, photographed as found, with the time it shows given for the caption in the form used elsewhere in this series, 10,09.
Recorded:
2,29
